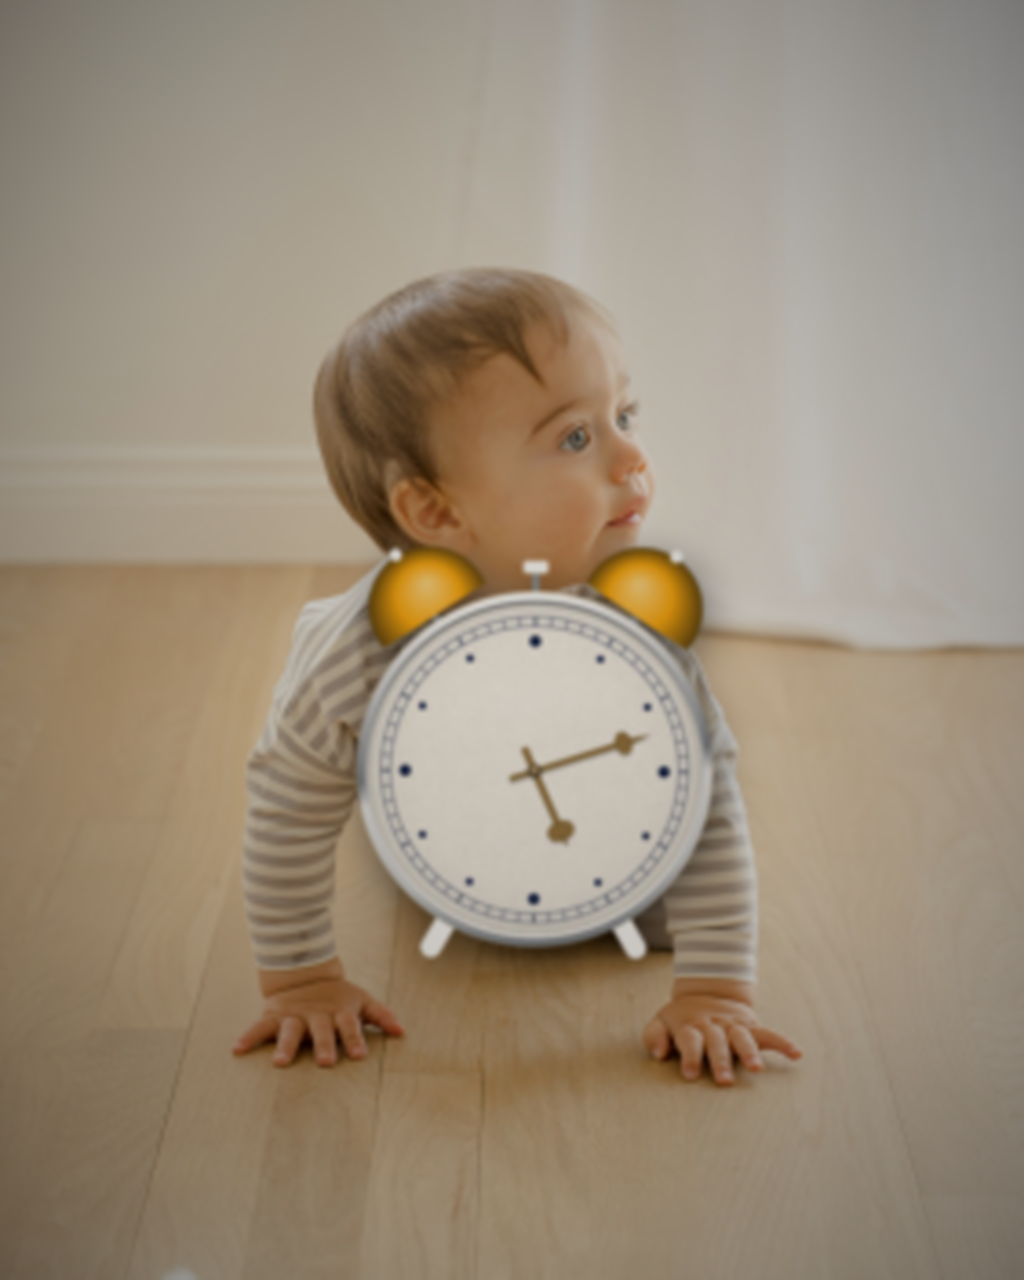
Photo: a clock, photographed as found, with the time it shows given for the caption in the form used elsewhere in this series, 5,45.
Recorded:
5,12
